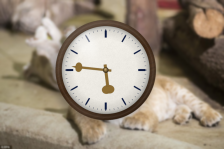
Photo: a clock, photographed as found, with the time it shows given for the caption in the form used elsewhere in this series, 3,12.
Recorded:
5,46
